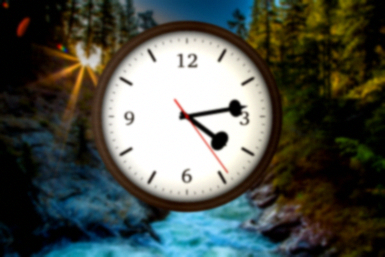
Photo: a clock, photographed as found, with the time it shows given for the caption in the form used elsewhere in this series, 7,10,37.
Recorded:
4,13,24
